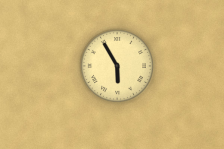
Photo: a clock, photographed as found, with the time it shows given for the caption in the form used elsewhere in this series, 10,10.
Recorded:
5,55
